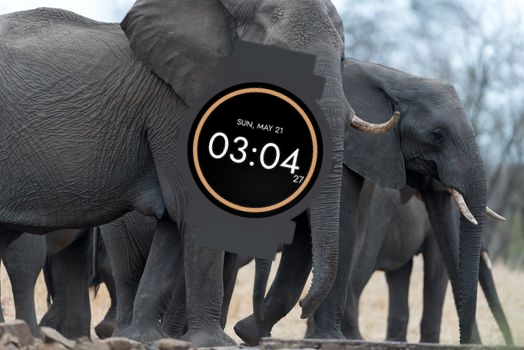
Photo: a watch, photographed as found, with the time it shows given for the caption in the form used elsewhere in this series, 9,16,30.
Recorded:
3,04,27
